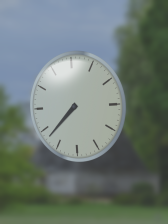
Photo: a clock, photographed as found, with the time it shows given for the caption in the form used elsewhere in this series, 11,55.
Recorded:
7,38
